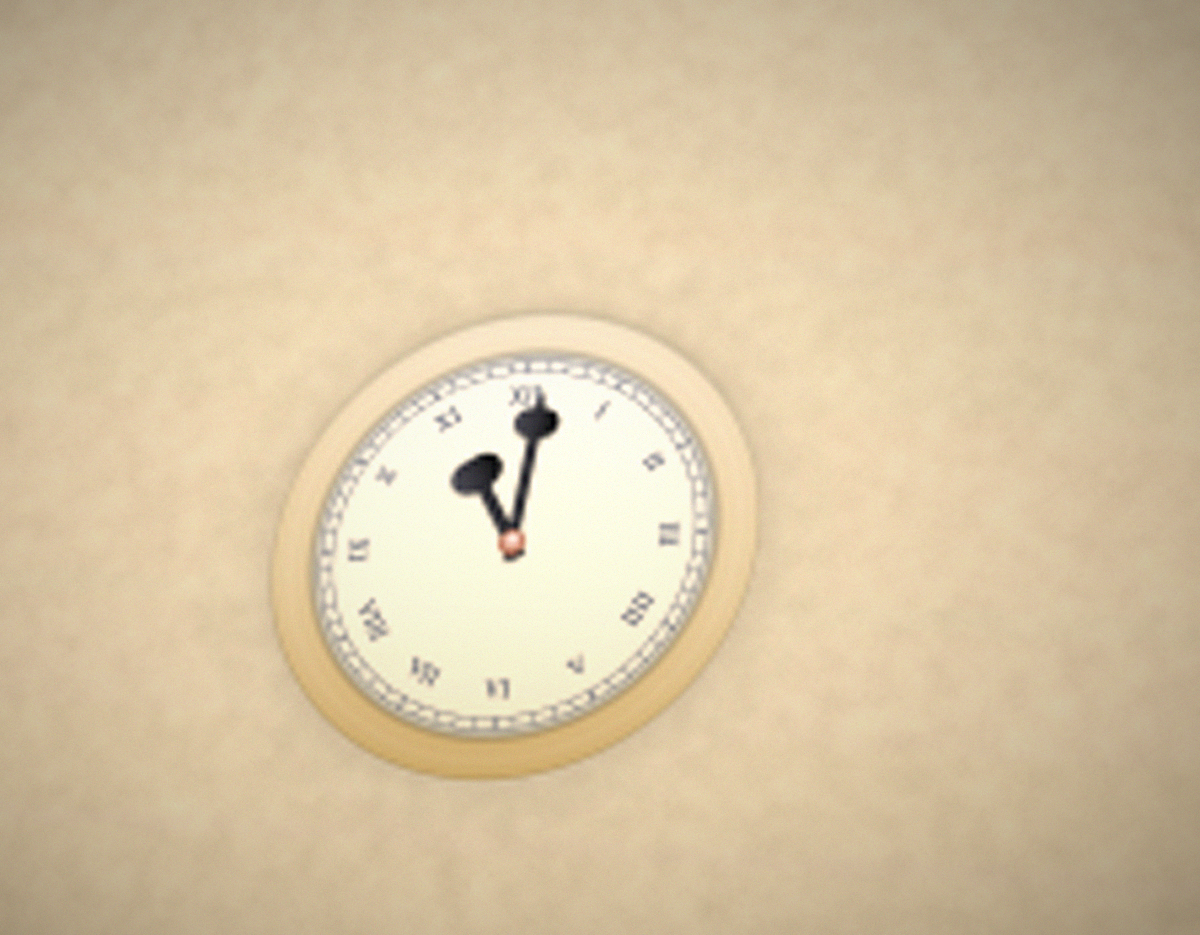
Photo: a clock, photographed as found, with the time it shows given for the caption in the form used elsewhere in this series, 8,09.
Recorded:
11,01
